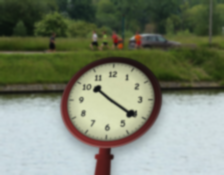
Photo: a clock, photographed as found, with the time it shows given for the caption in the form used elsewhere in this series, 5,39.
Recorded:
10,21
